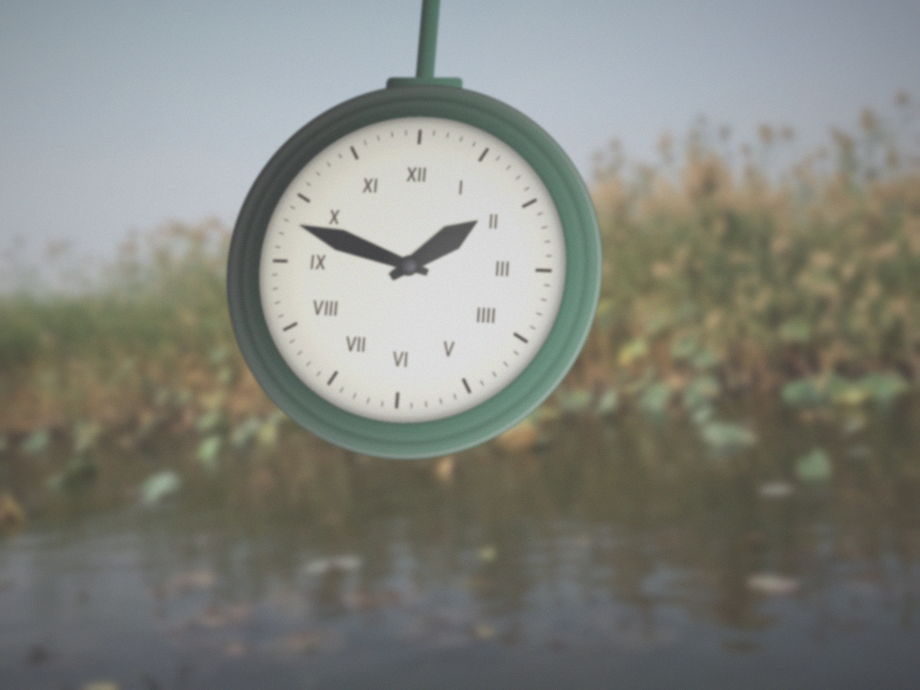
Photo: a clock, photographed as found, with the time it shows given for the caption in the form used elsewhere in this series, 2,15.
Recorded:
1,48
